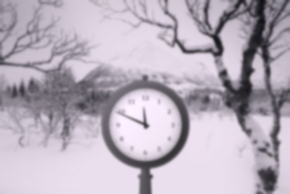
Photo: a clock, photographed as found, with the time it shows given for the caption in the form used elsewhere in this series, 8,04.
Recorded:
11,49
